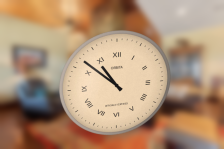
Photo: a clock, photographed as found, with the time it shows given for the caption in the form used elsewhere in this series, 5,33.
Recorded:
10,52
